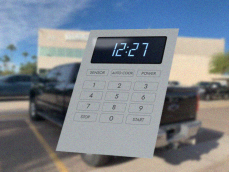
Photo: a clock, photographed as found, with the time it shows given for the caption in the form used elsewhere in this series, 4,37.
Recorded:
12,27
